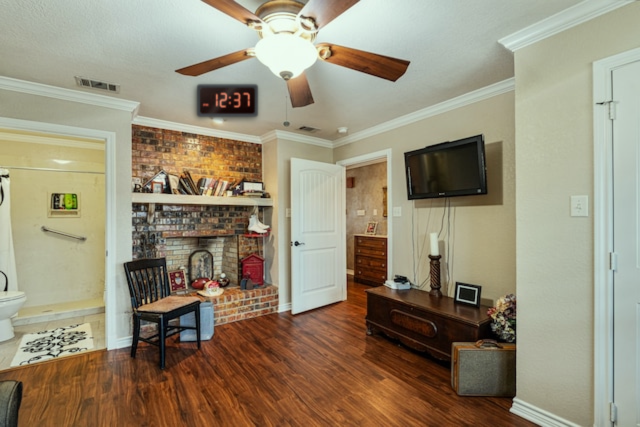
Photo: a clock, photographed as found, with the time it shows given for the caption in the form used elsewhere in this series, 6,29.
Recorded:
12,37
